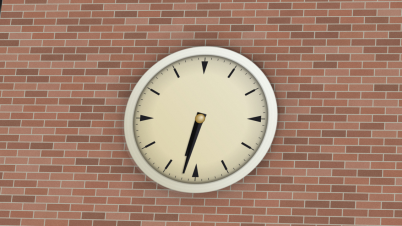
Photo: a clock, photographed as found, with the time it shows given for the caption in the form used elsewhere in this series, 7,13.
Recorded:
6,32
